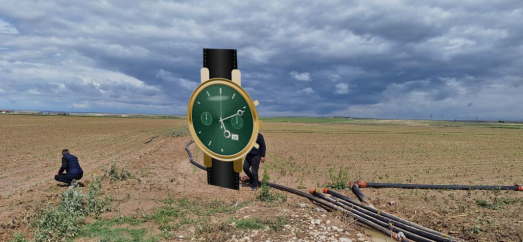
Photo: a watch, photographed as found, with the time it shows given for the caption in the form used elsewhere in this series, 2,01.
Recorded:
5,11
